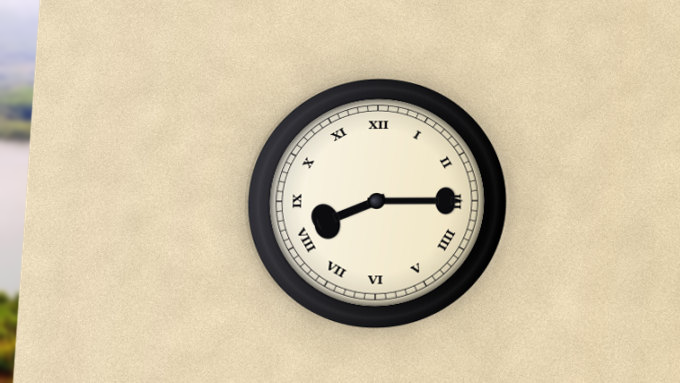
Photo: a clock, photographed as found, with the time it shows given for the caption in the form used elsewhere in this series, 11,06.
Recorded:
8,15
